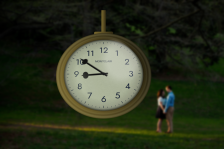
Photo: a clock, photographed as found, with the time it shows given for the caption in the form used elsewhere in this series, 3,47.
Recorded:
8,51
